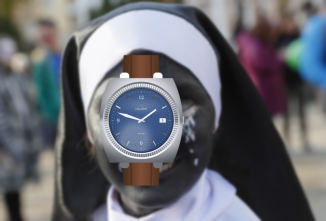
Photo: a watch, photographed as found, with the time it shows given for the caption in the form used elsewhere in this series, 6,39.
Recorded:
1,48
